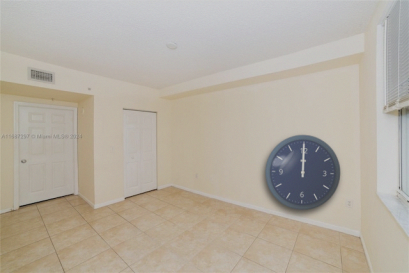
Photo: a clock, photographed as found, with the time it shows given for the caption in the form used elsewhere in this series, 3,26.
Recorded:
12,00
